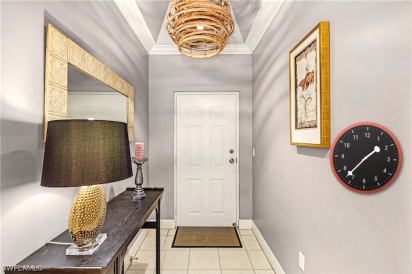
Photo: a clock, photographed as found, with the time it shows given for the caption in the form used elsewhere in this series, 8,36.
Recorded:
1,37
